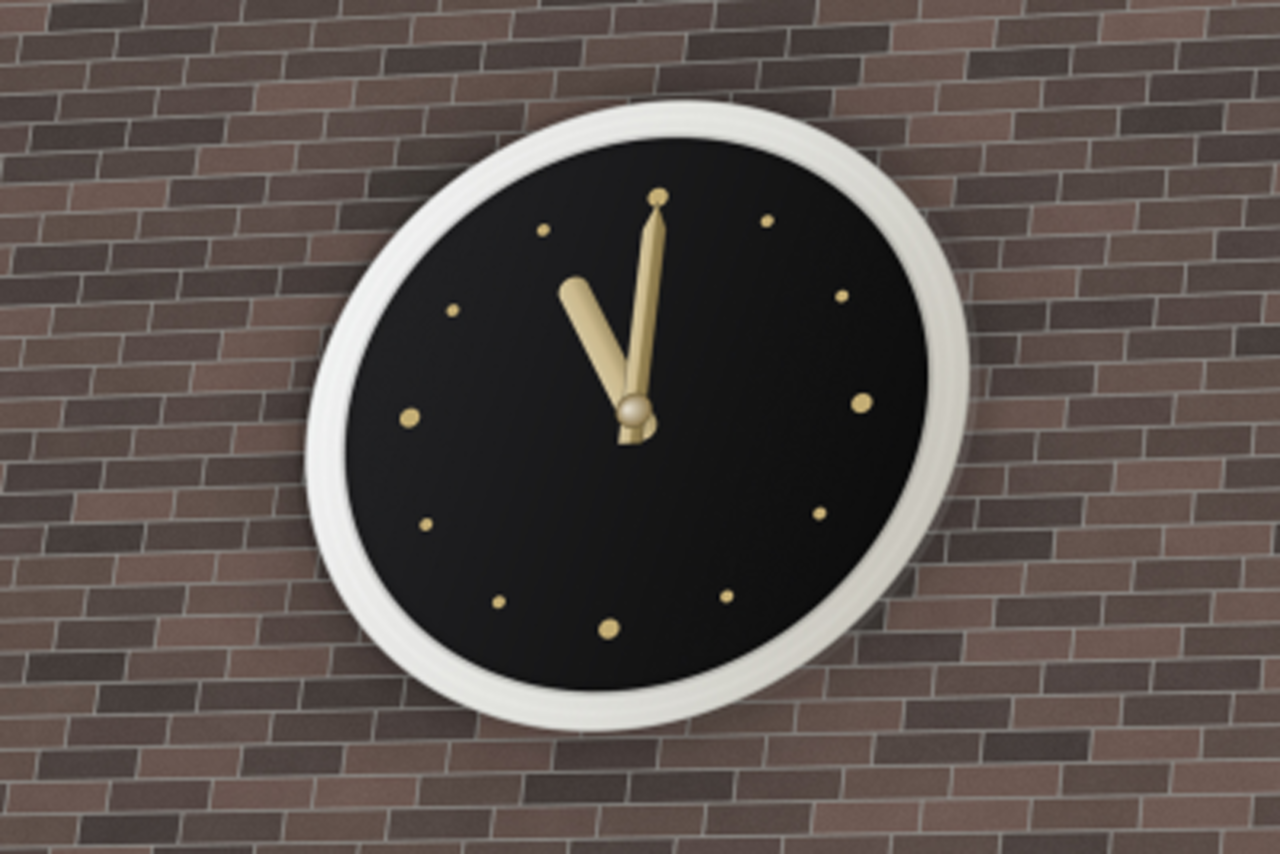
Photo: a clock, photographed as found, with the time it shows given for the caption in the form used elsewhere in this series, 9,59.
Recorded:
11,00
